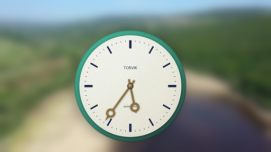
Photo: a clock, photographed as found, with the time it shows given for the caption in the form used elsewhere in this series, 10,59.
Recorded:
5,36
